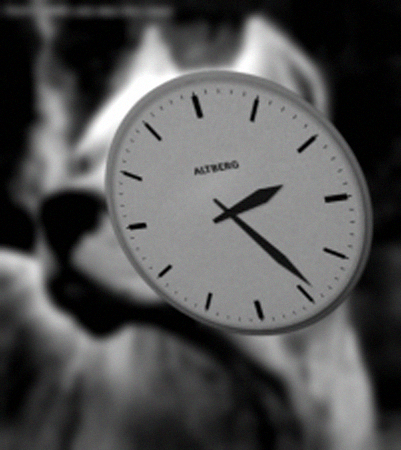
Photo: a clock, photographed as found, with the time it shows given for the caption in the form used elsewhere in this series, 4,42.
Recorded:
2,24
